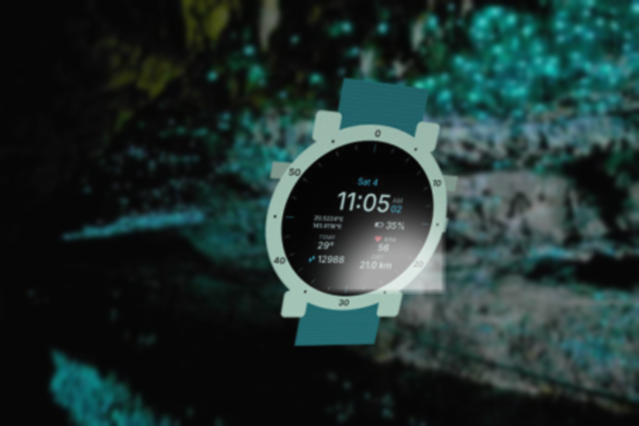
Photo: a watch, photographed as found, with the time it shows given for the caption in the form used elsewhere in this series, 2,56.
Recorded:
11,05
